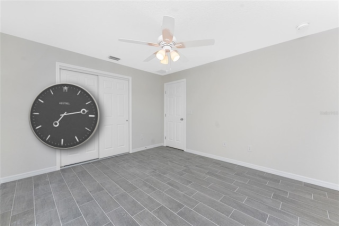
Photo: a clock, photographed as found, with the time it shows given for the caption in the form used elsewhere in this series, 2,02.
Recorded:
7,13
